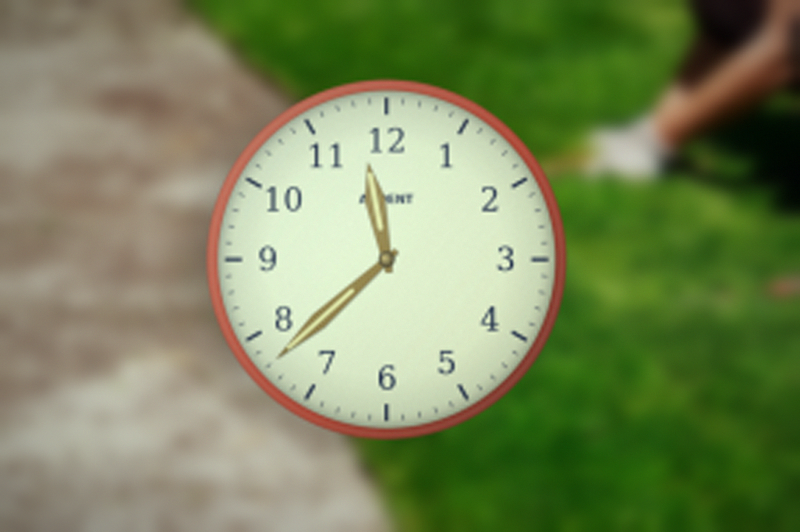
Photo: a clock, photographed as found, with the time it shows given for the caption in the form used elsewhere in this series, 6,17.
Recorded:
11,38
